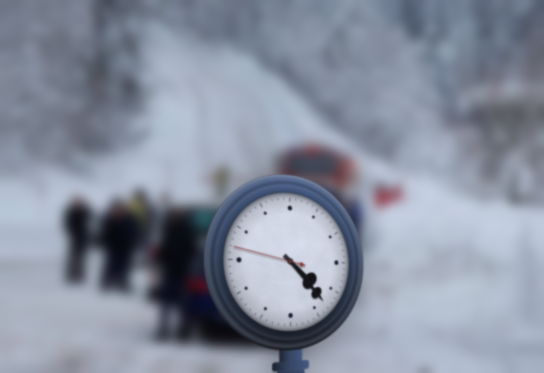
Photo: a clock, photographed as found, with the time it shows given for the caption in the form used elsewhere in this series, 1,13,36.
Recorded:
4,22,47
